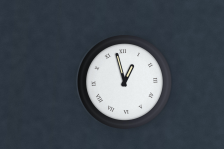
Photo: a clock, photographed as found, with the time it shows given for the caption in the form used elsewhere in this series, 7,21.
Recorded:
12,58
